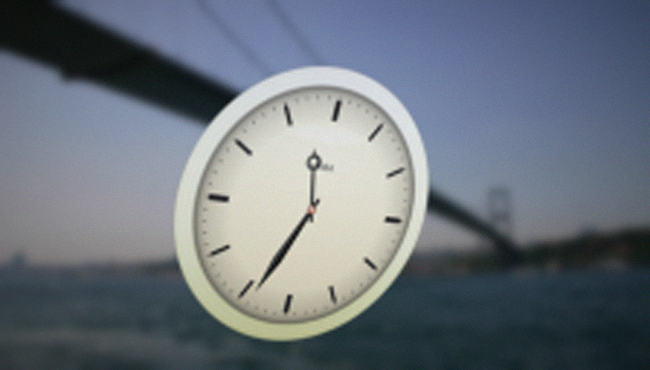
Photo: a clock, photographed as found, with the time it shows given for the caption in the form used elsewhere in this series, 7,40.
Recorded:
11,34
